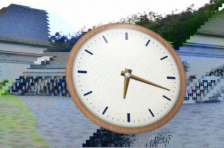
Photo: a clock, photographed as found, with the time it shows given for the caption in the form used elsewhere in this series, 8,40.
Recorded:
6,18
